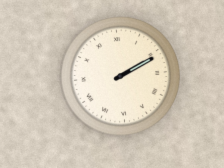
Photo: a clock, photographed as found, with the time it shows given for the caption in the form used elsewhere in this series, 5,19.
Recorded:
2,11
